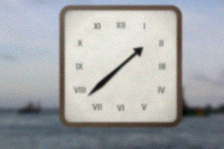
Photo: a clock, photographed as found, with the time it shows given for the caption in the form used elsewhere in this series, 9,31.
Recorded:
1,38
